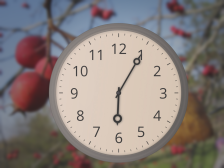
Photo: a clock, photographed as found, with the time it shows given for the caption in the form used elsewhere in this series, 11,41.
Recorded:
6,05
